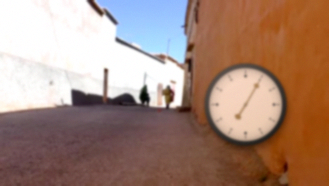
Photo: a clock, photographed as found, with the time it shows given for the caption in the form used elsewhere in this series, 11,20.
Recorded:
7,05
